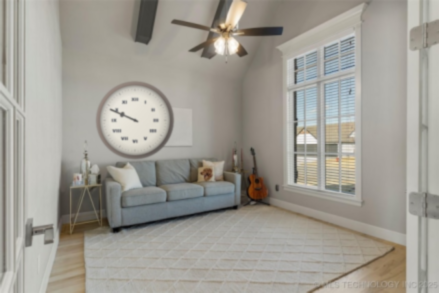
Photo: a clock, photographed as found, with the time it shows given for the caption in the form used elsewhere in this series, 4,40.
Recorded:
9,49
